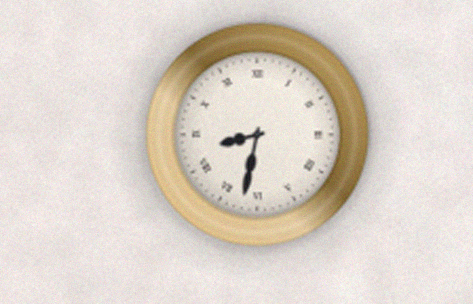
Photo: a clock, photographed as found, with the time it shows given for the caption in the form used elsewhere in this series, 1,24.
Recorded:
8,32
